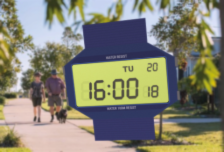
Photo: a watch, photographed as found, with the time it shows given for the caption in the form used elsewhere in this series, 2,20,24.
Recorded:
16,00,18
